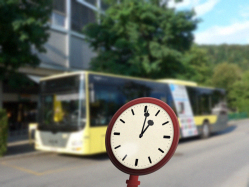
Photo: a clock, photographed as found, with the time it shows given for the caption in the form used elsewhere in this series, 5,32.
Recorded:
1,01
